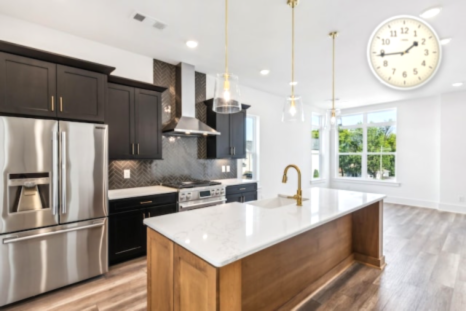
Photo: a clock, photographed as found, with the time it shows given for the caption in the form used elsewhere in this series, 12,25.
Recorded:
1,44
